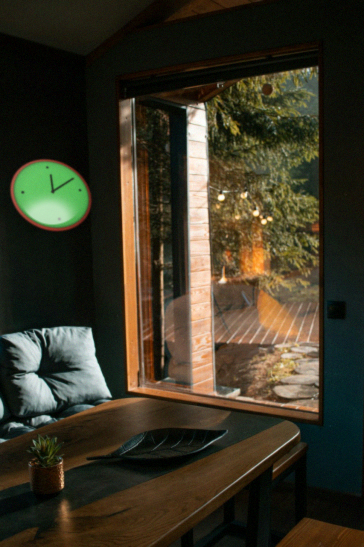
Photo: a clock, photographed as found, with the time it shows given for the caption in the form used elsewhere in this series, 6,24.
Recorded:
12,10
